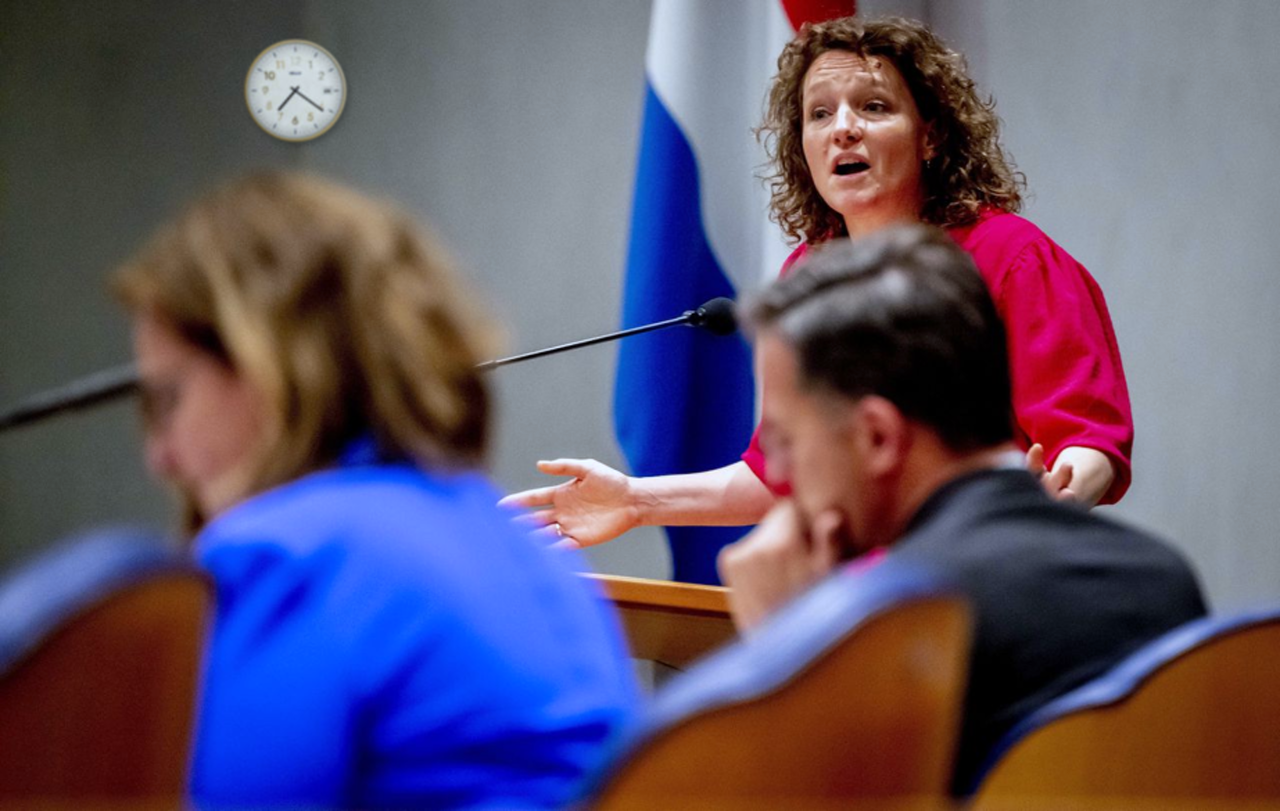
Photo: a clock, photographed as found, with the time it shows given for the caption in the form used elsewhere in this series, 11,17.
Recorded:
7,21
